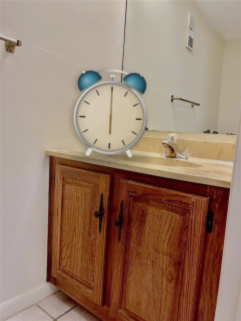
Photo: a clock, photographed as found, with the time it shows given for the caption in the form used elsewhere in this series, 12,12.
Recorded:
6,00
